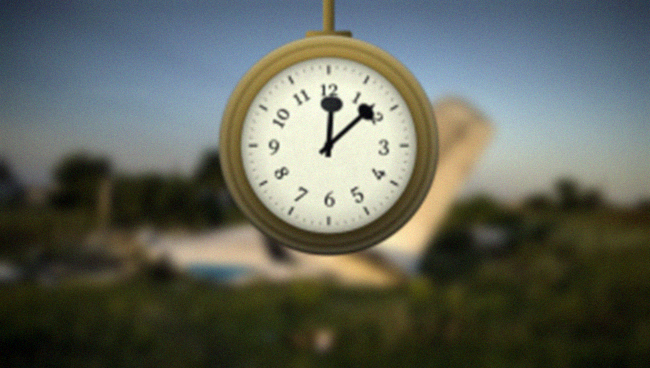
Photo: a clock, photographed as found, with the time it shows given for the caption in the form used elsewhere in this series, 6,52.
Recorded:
12,08
